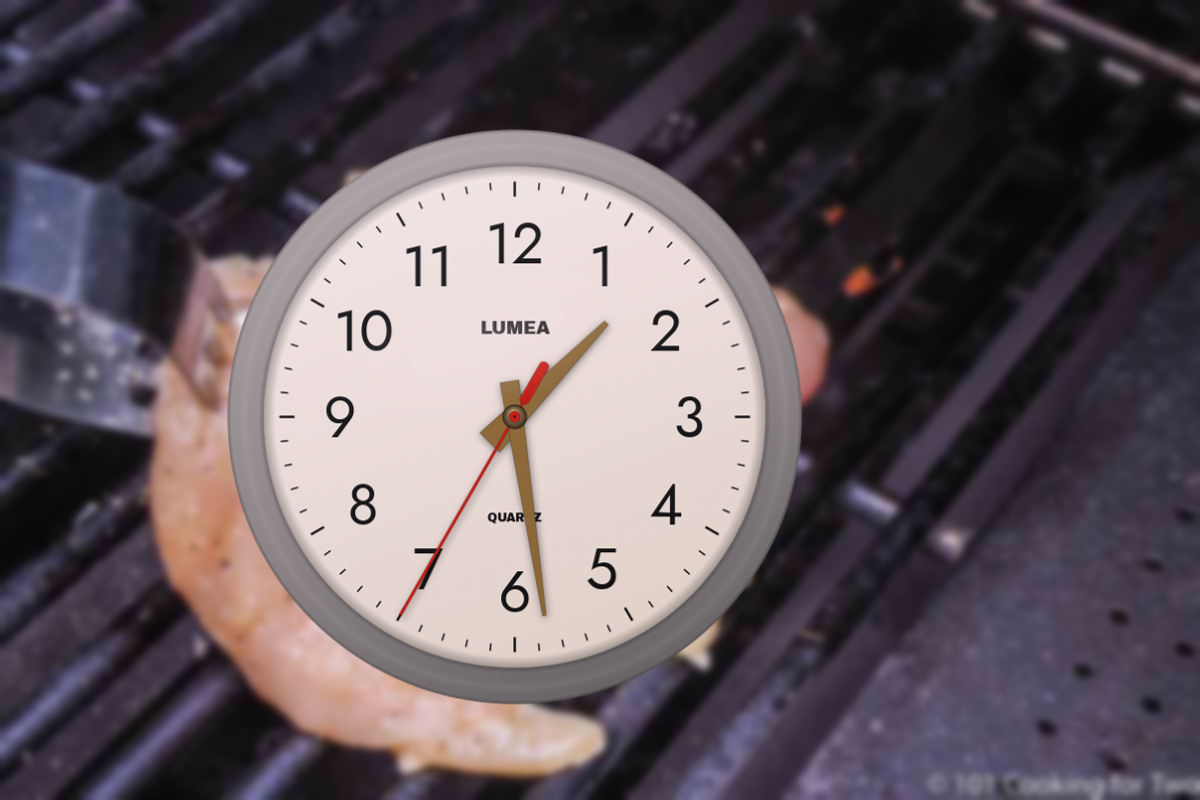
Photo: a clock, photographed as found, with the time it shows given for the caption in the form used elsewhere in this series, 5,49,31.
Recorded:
1,28,35
